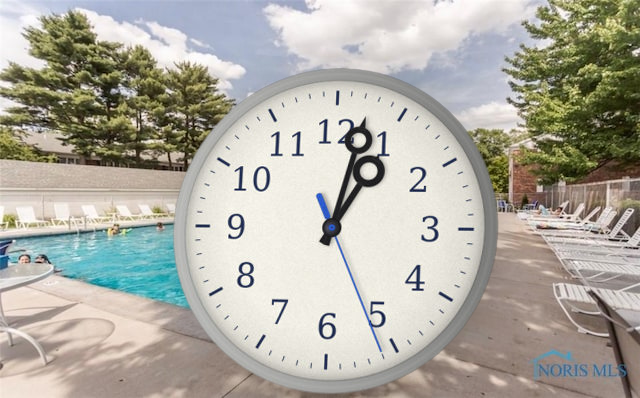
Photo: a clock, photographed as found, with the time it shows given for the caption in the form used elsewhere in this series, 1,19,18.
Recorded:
1,02,26
